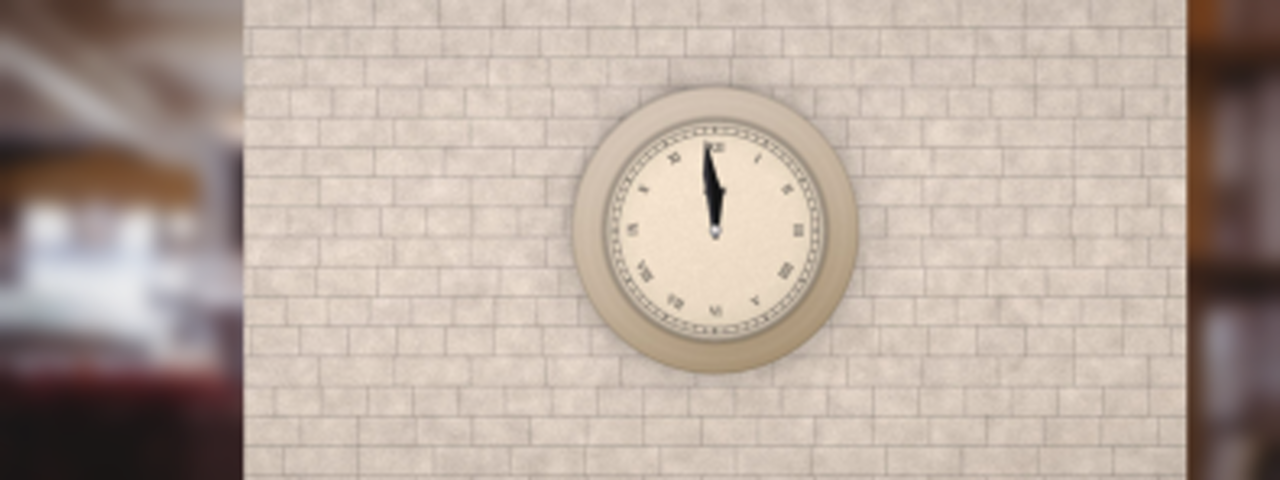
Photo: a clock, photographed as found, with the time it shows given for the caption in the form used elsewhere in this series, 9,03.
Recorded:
11,59
